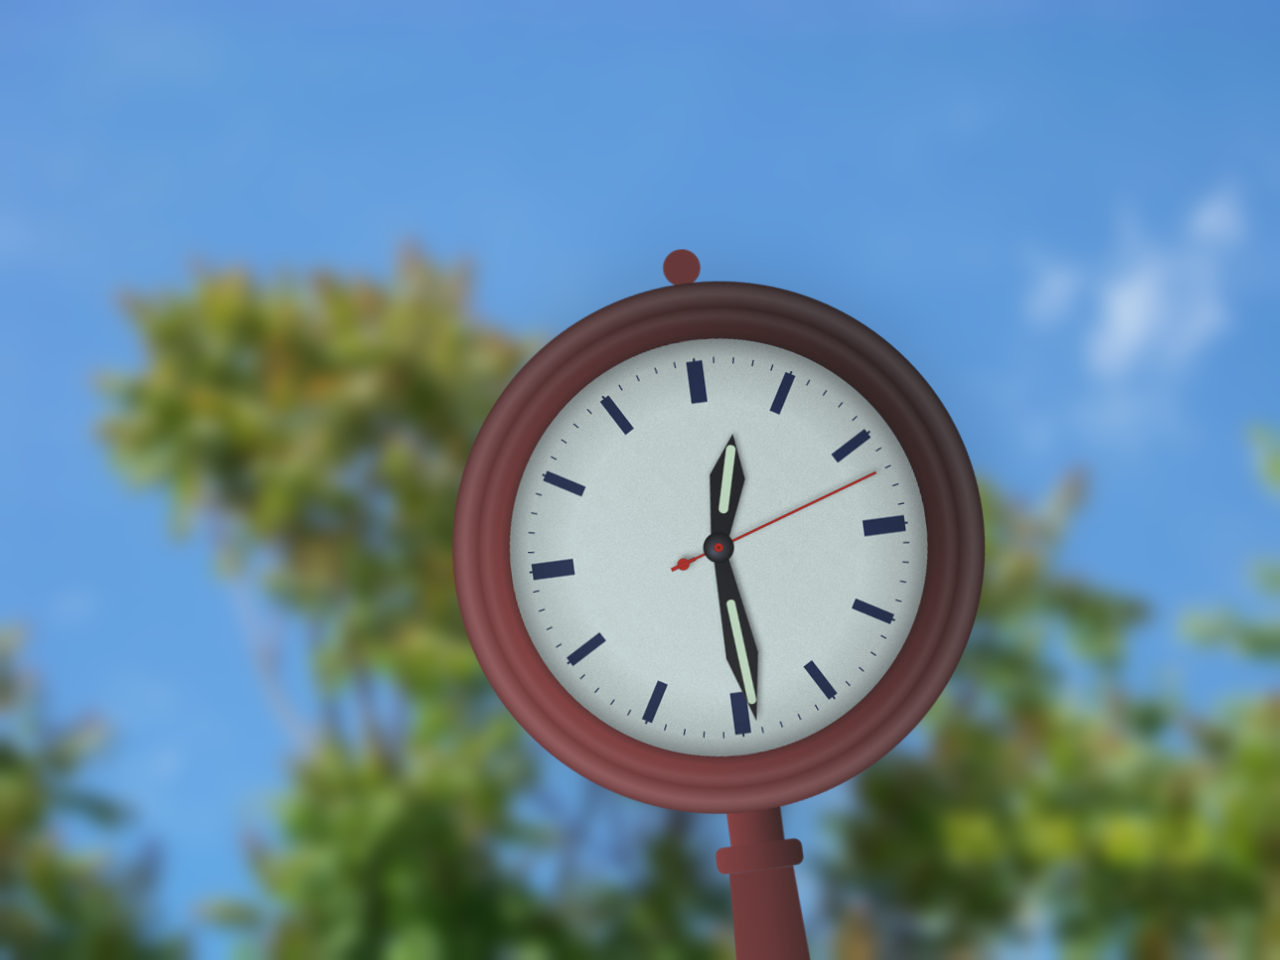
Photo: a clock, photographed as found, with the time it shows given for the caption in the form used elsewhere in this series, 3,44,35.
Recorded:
12,29,12
